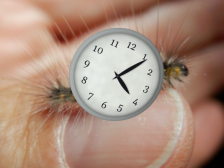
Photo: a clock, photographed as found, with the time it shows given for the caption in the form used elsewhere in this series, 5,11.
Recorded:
4,06
